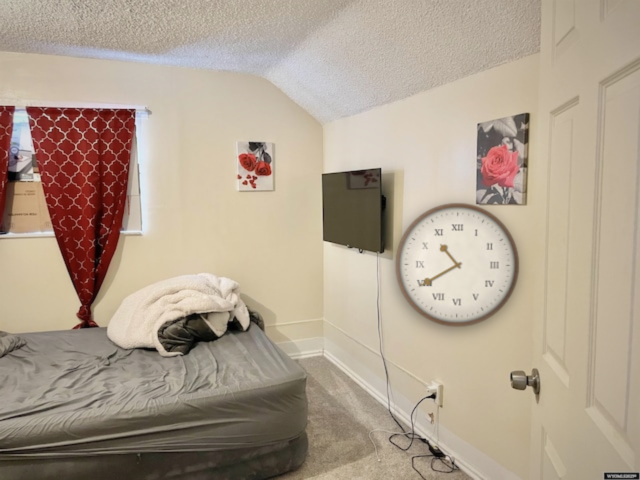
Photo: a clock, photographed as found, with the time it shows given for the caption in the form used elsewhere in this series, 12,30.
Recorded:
10,40
